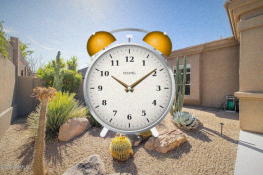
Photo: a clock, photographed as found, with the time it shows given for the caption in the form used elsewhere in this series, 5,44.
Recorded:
10,09
